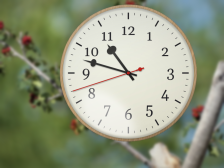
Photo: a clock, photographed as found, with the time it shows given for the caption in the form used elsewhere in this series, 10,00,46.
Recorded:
10,47,42
